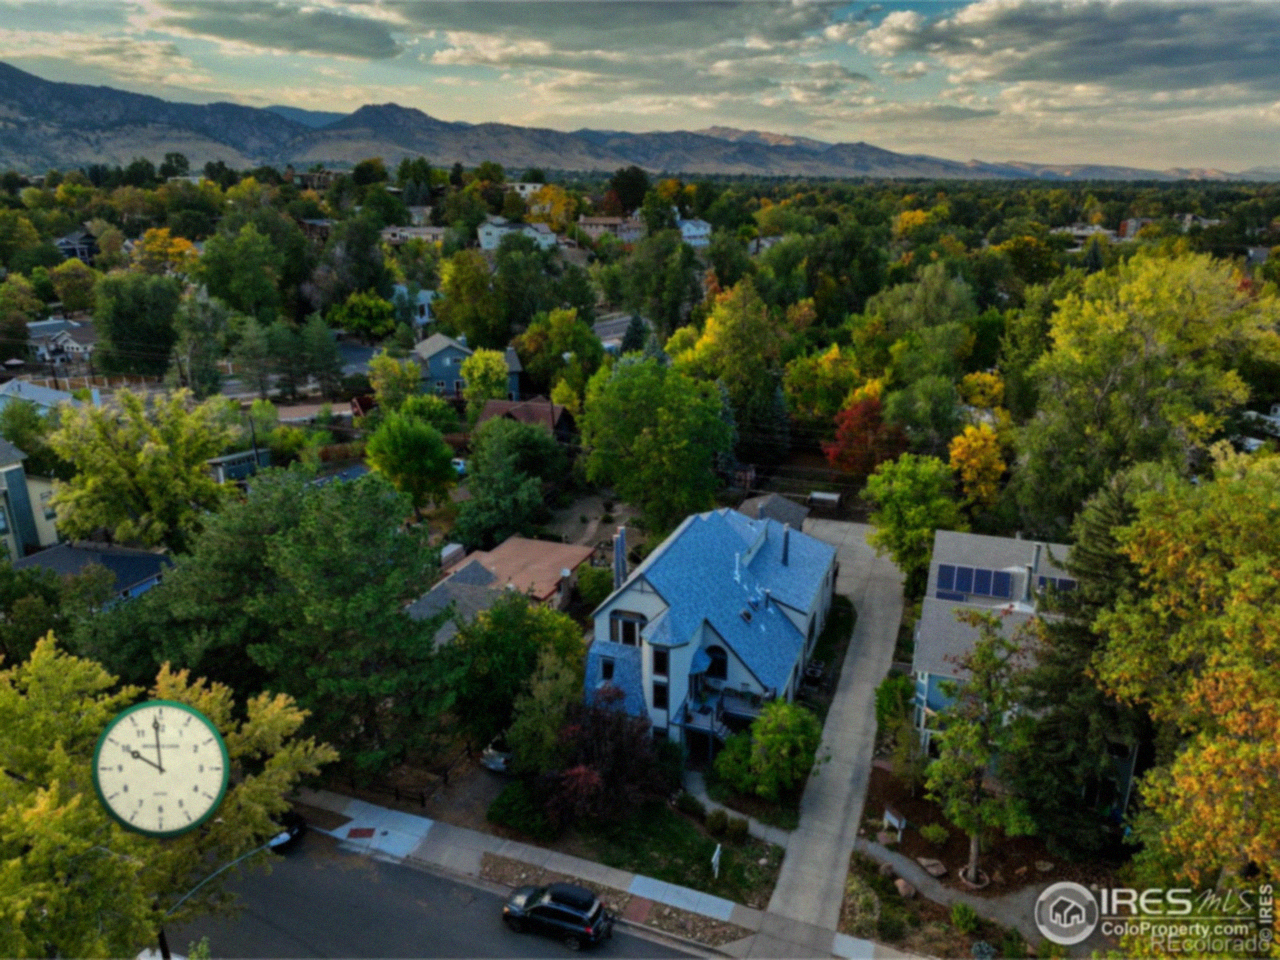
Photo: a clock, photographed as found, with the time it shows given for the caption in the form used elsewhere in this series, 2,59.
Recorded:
9,59
